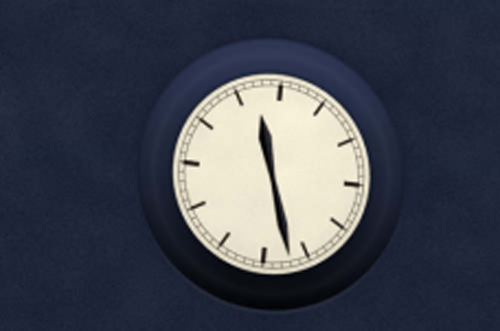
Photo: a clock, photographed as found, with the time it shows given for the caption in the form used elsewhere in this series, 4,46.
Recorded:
11,27
